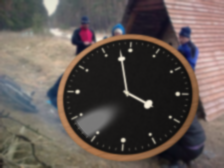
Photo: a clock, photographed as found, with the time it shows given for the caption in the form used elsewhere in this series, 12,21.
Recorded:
3,58
